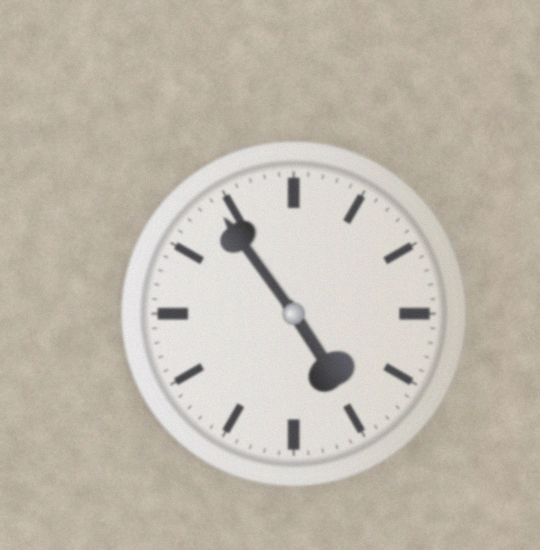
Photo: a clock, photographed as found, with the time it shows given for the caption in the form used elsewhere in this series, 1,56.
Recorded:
4,54
